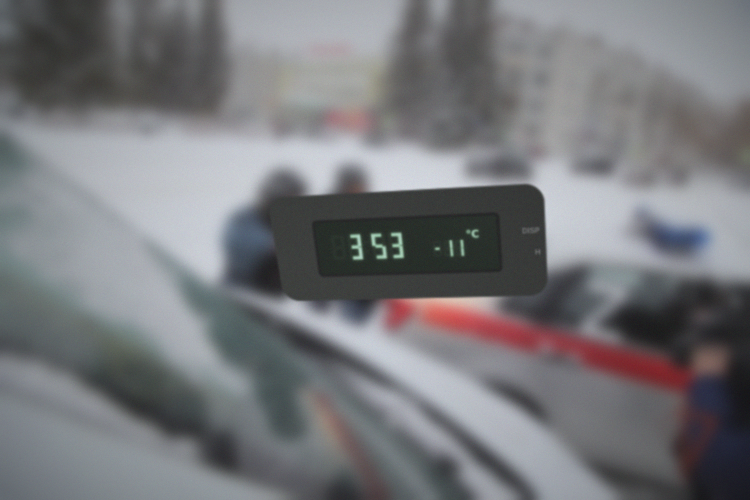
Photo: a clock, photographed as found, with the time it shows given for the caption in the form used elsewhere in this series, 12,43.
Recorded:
3,53
